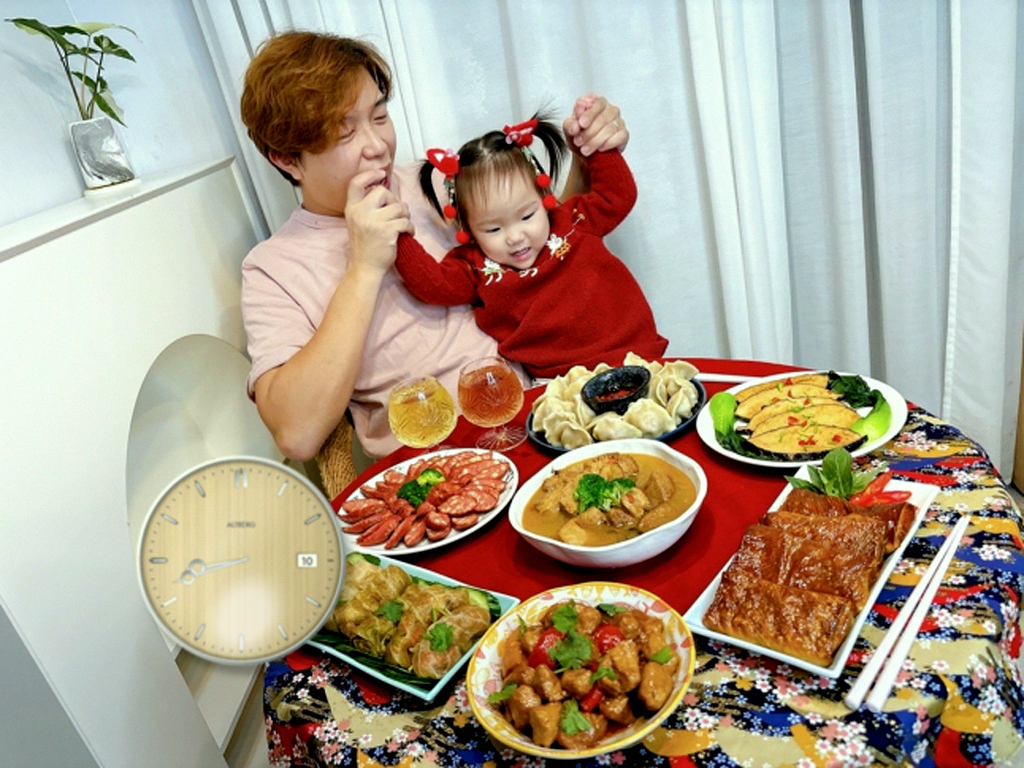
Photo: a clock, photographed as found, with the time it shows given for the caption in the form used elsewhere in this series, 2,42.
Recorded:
8,42
